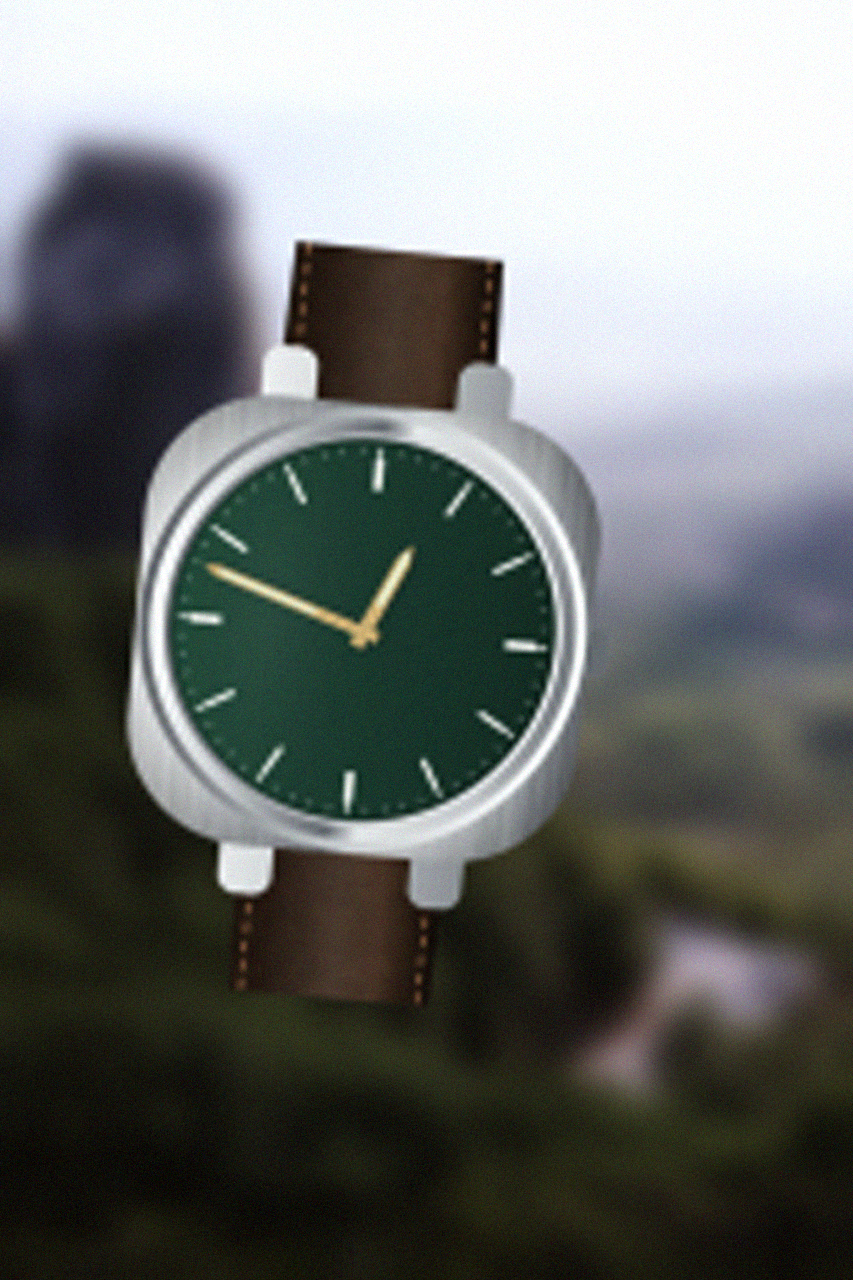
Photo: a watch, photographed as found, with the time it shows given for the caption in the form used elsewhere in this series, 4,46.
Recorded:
12,48
